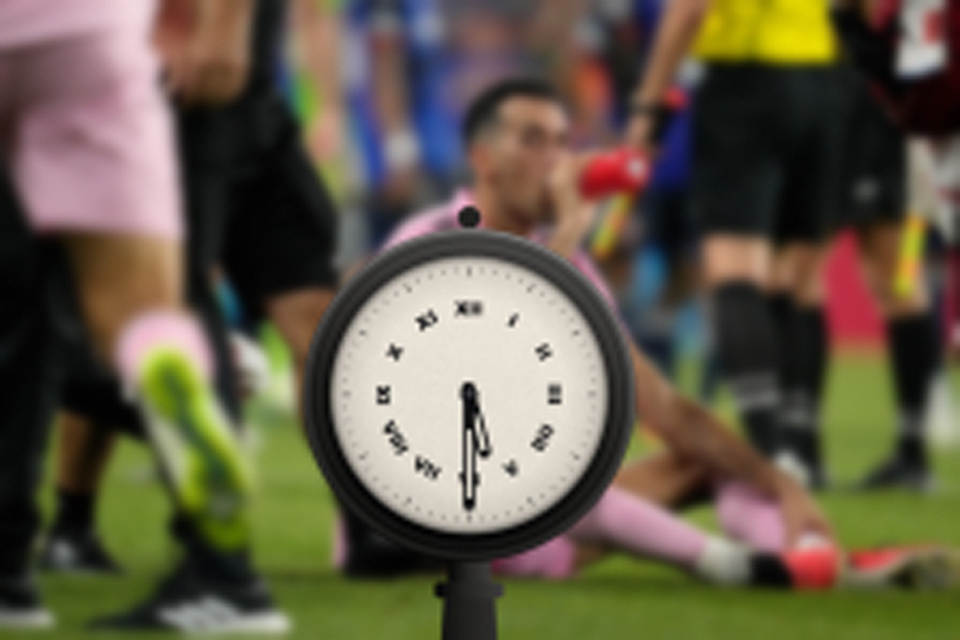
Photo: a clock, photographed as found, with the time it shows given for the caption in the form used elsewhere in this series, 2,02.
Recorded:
5,30
